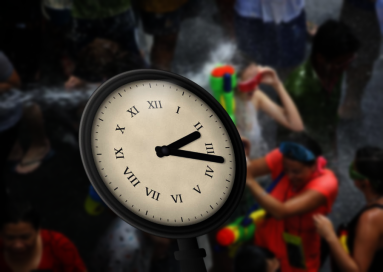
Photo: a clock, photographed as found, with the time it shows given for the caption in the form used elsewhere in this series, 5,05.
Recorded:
2,17
